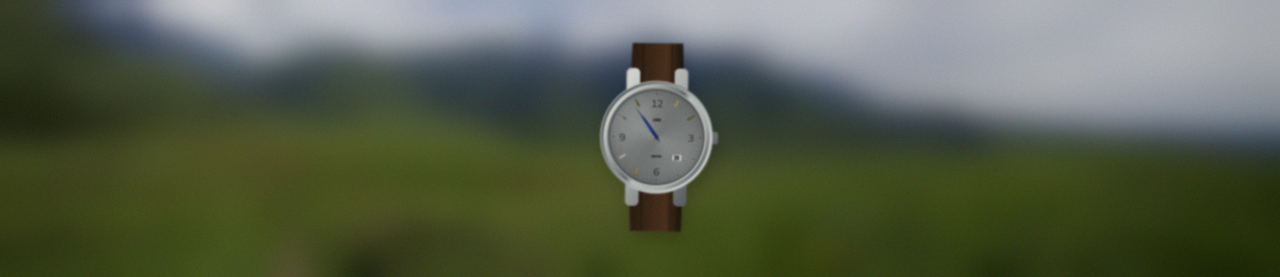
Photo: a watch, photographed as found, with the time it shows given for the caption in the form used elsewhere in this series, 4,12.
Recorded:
10,54
